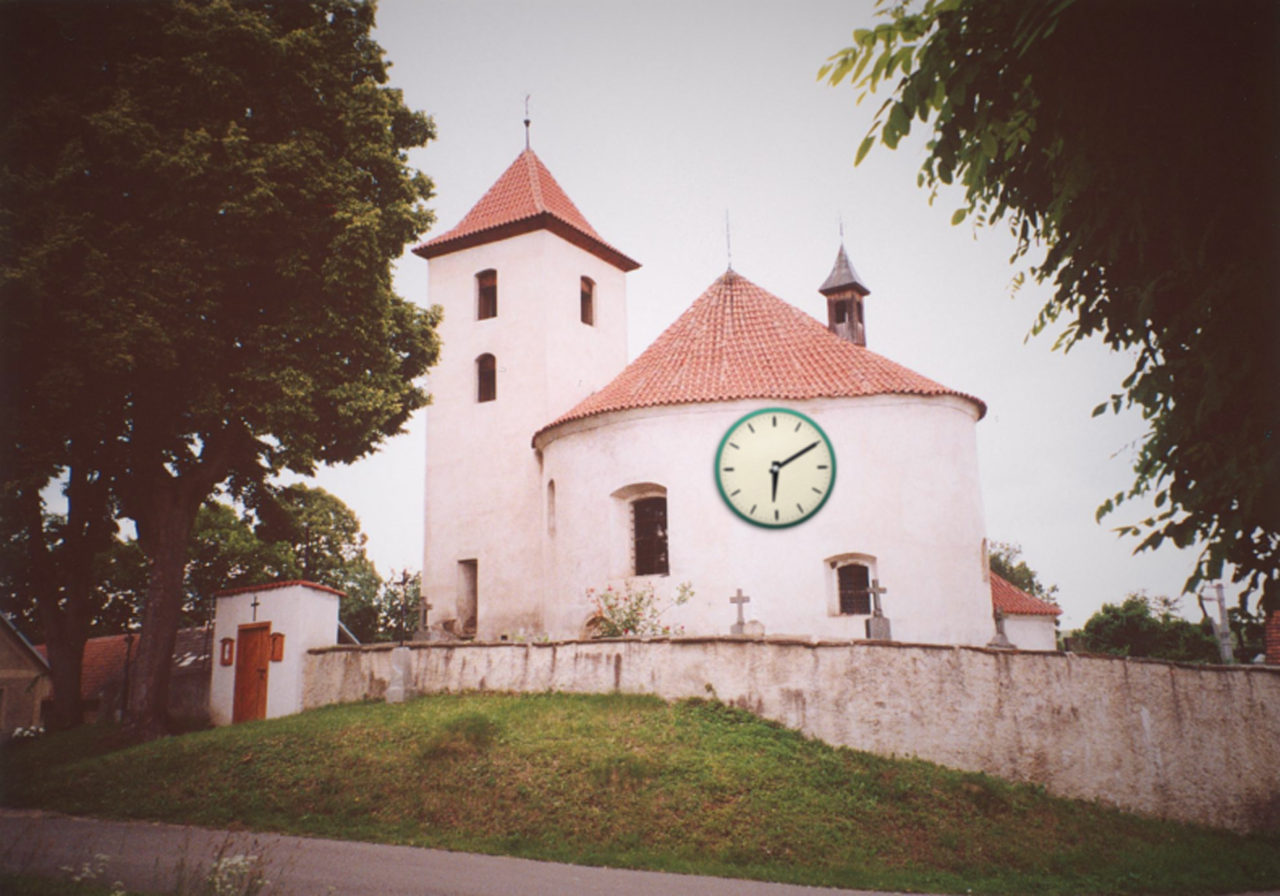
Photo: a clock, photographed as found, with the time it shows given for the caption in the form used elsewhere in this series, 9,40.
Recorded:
6,10
